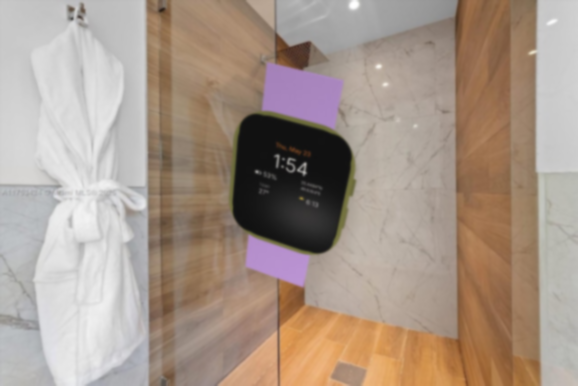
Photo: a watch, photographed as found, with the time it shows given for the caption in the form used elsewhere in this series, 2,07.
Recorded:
1,54
